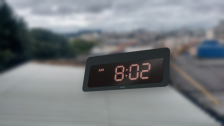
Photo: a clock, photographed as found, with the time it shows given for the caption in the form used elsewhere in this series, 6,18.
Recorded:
8,02
